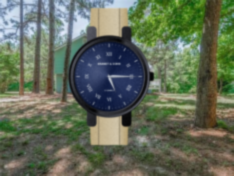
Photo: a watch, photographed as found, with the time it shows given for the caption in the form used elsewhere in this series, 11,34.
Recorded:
5,15
